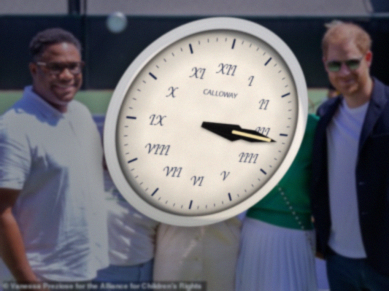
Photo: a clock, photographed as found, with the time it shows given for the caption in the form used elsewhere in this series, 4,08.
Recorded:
3,16
